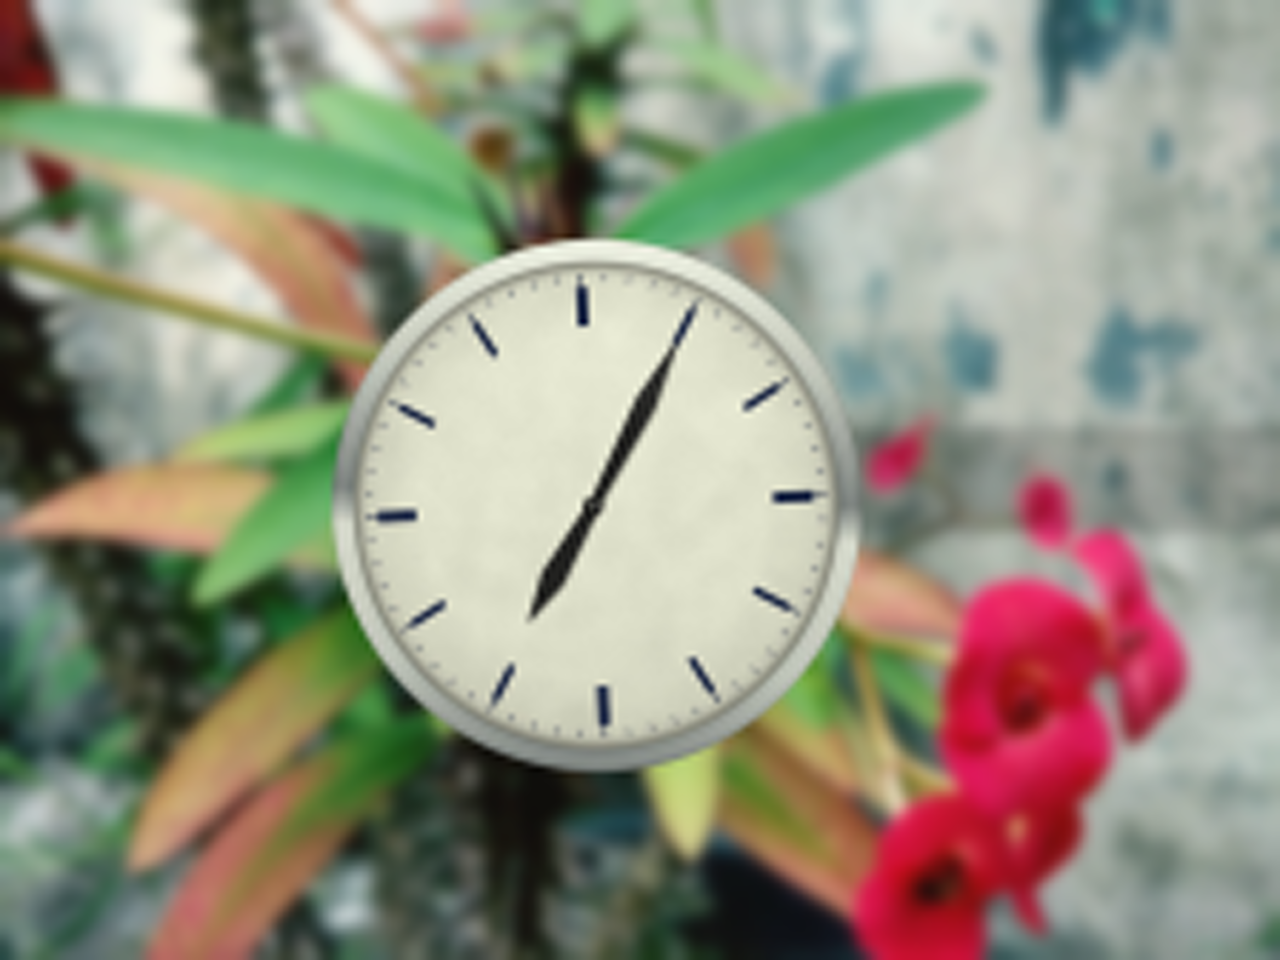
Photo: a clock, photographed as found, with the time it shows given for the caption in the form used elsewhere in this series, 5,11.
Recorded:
7,05
